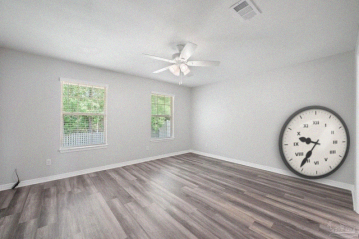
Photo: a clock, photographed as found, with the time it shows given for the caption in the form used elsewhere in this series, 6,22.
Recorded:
9,36
